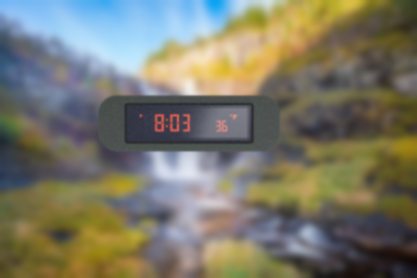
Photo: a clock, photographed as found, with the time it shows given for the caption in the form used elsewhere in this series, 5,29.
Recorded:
8,03
